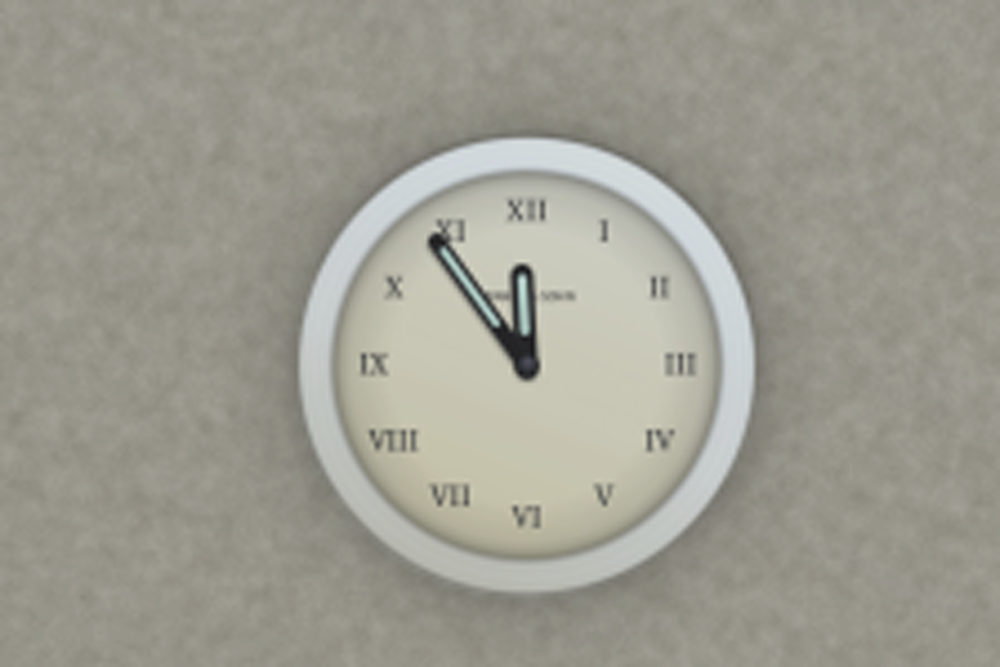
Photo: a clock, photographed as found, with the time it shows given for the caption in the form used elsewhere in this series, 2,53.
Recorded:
11,54
